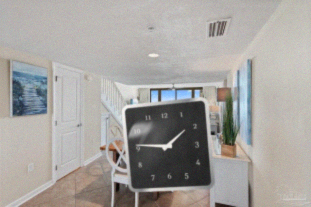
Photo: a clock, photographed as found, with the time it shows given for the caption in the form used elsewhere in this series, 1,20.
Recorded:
1,46
